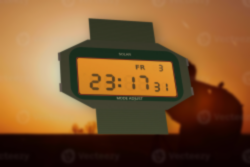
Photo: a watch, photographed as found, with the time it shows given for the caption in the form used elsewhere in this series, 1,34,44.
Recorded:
23,17,31
